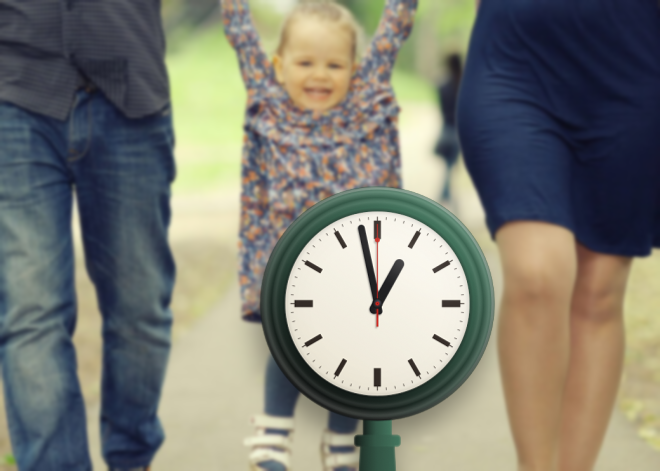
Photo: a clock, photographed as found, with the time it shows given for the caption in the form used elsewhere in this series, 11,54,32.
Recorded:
12,58,00
